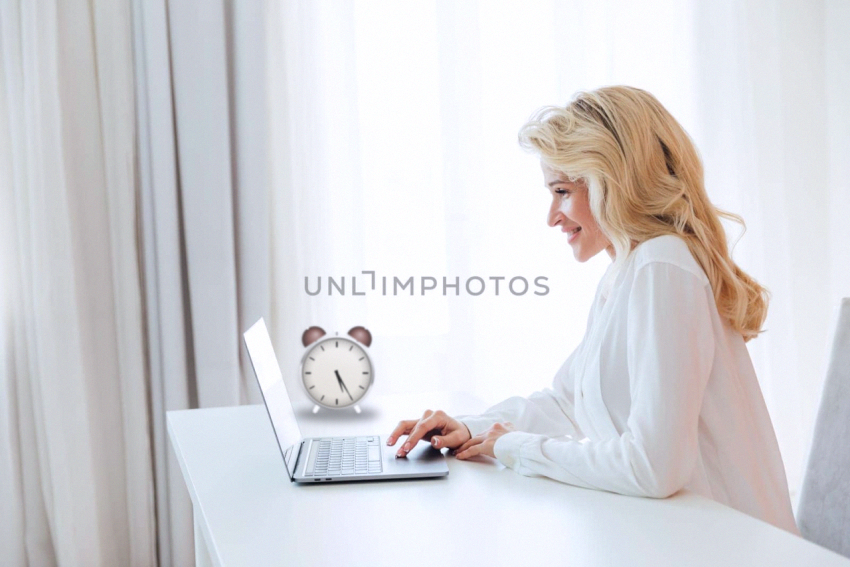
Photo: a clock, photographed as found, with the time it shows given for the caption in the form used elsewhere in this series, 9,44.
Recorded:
5,25
